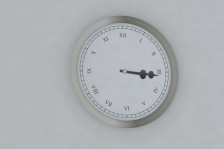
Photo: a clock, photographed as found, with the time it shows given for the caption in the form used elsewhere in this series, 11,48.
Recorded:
3,16
